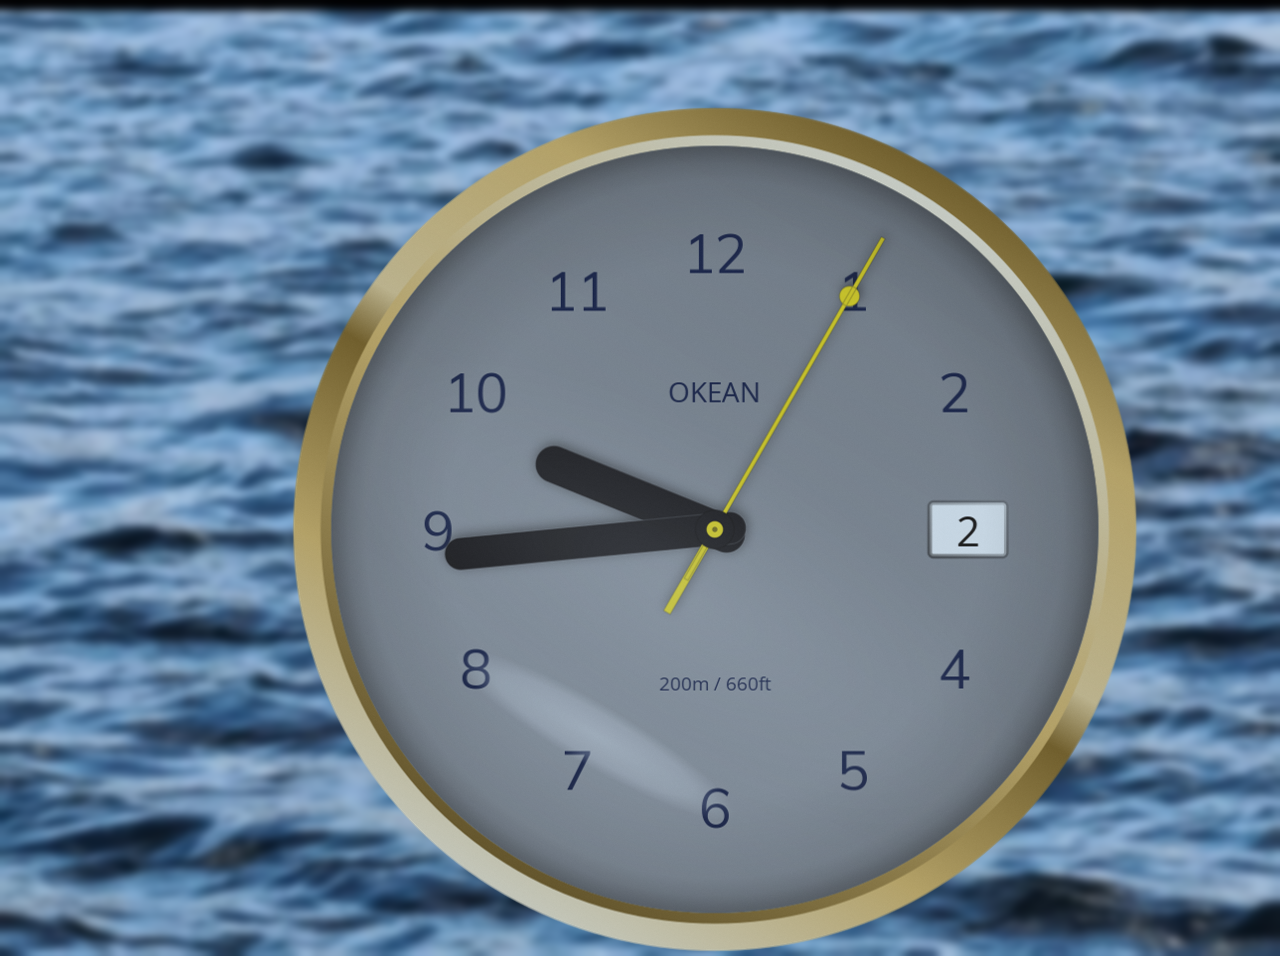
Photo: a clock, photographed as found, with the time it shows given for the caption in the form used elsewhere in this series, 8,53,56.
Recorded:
9,44,05
